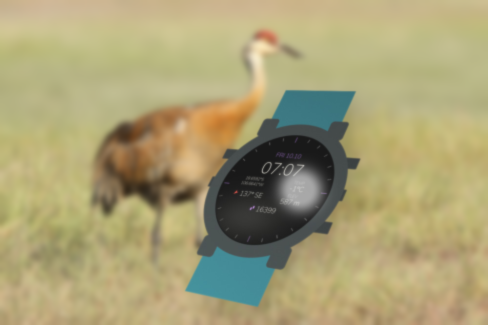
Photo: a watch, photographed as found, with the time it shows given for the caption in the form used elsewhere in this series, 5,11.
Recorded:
7,07
